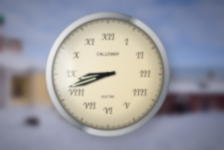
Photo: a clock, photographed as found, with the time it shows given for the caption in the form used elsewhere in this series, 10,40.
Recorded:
8,42
